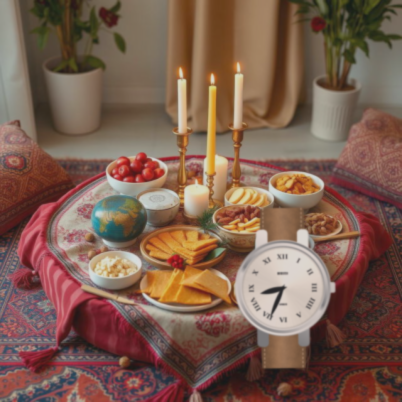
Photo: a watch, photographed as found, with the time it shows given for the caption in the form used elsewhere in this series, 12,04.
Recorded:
8,34
